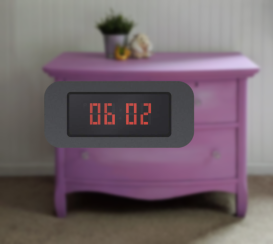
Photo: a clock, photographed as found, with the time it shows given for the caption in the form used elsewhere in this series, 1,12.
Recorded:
6,02
